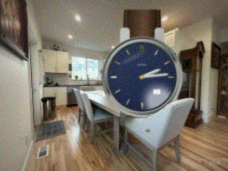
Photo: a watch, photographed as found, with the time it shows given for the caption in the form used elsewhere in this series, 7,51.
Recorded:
2,14
